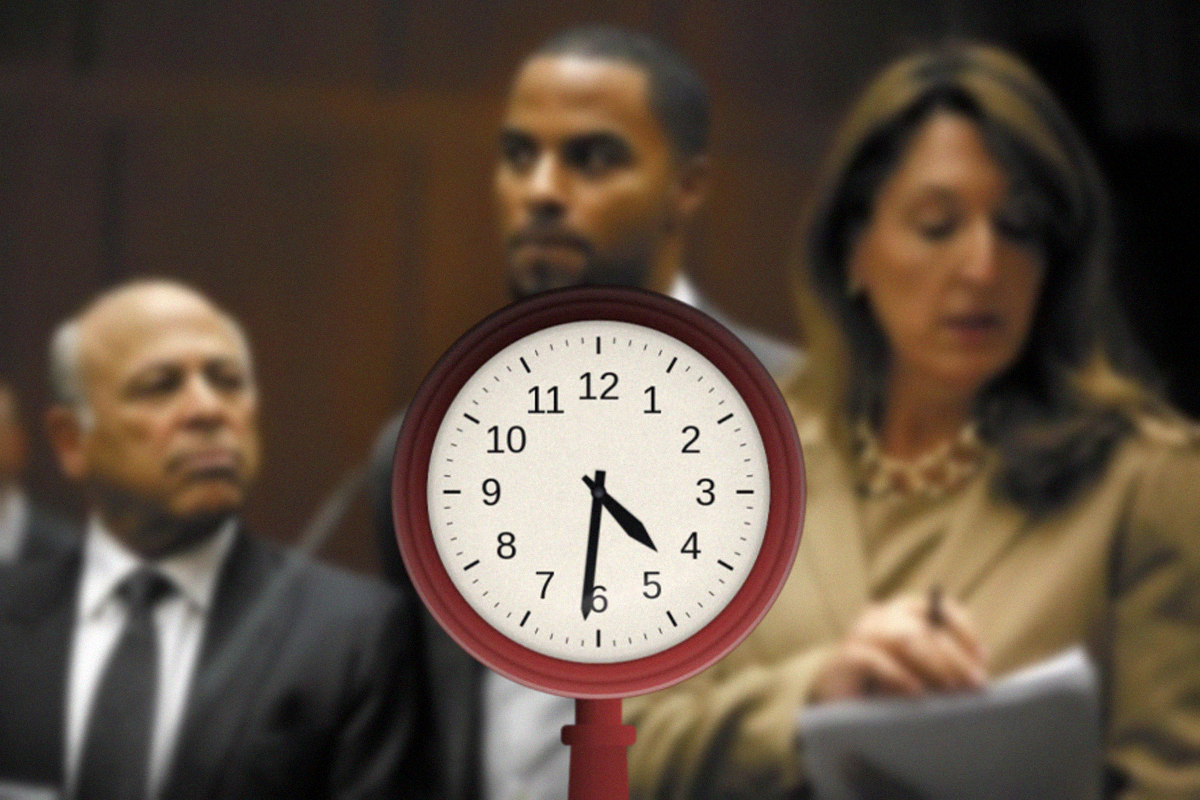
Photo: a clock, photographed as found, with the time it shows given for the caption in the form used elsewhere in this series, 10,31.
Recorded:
4,31
